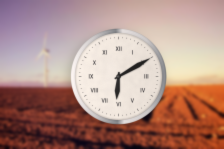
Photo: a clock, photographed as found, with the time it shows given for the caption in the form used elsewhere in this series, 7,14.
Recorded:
6,10
